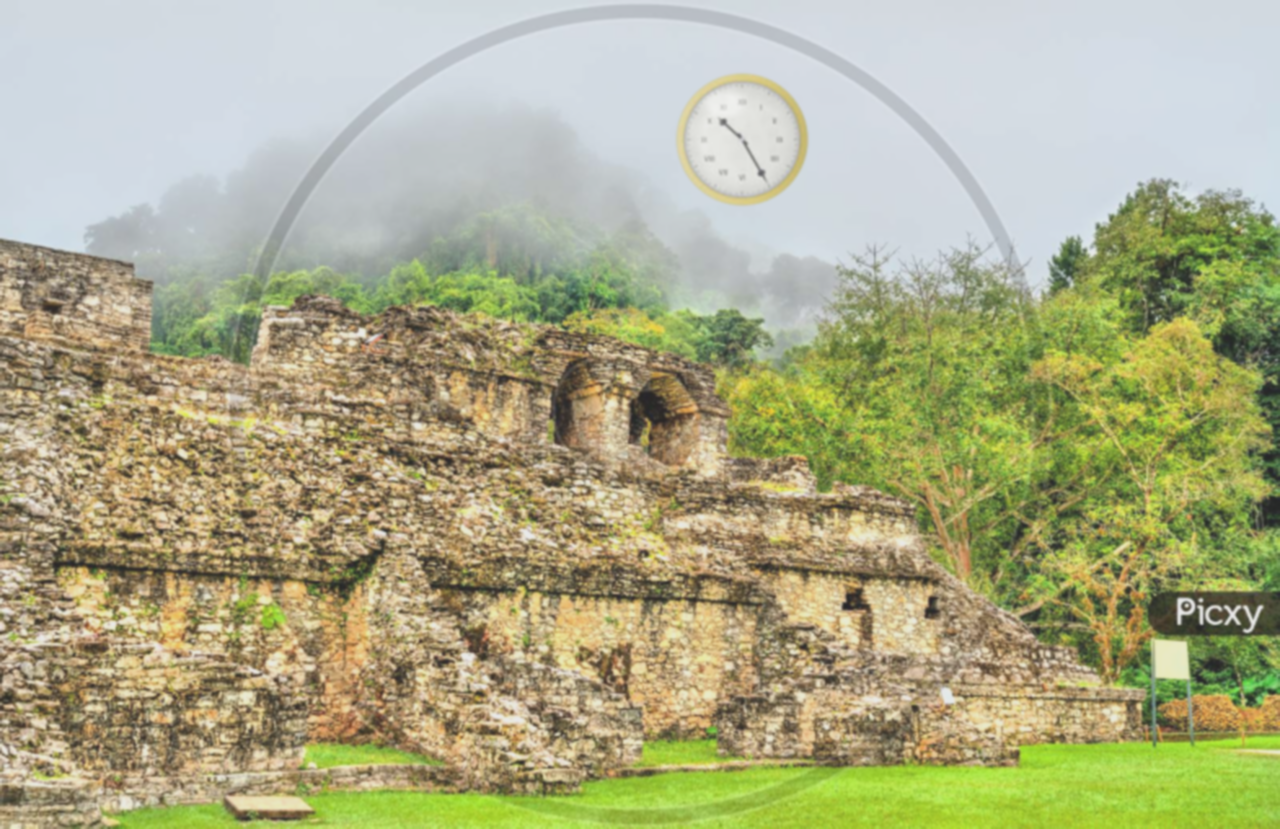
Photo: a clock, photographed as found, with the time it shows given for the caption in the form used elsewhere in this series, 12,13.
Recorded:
10,25
